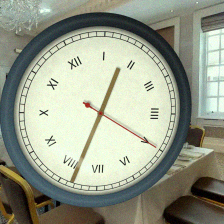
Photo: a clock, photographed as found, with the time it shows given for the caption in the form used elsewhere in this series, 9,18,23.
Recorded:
1,38,25
